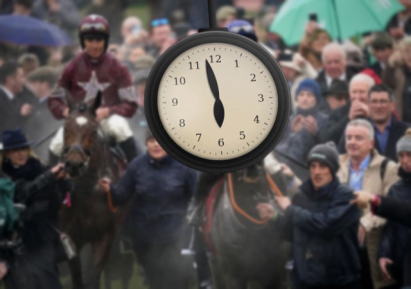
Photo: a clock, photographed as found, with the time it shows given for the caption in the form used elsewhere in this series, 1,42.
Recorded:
5,58
